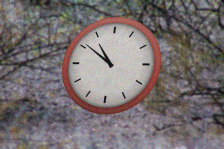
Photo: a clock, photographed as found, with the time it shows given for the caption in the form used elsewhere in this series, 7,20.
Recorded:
10,51
